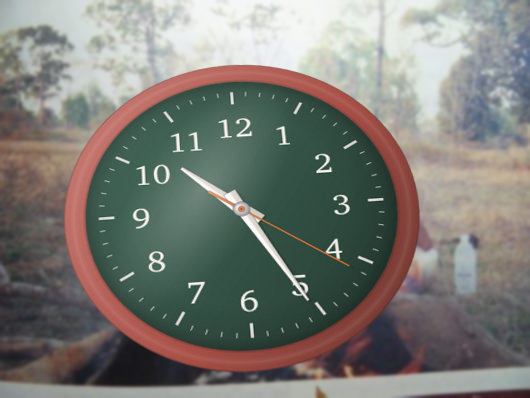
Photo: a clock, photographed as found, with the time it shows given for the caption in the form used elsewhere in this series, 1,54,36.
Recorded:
10,25,21
